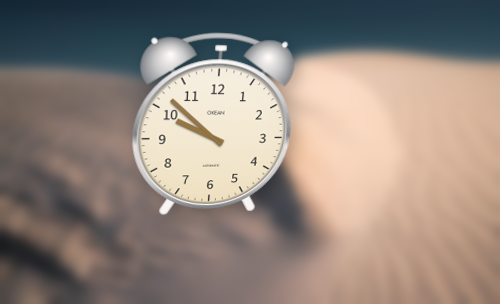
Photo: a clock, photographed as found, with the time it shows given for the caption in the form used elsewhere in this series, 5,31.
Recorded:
9,52
